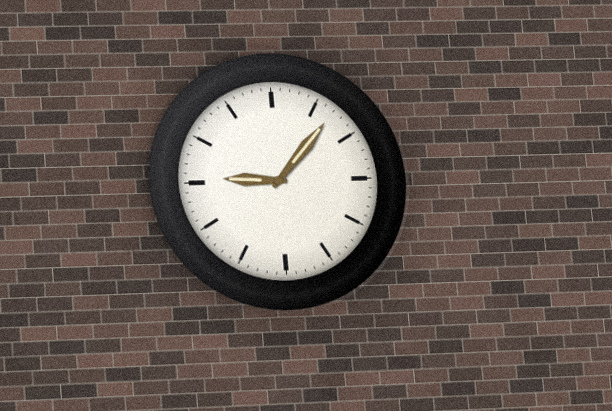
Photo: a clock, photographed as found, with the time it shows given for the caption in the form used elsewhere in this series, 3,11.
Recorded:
9,07
